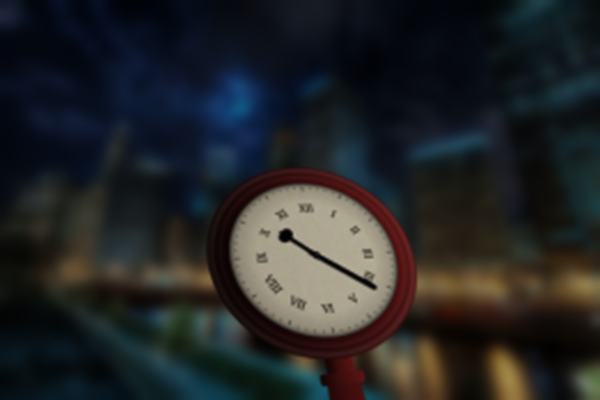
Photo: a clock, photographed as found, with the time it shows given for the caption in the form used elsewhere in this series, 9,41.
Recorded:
10,21
